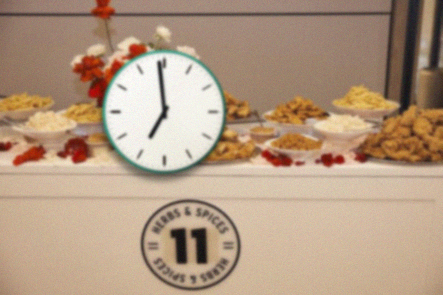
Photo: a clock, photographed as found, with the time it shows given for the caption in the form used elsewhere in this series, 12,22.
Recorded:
6,59
